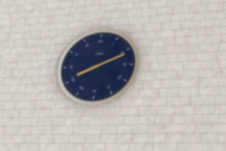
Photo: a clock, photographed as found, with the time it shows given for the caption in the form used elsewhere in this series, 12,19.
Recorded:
8,11
